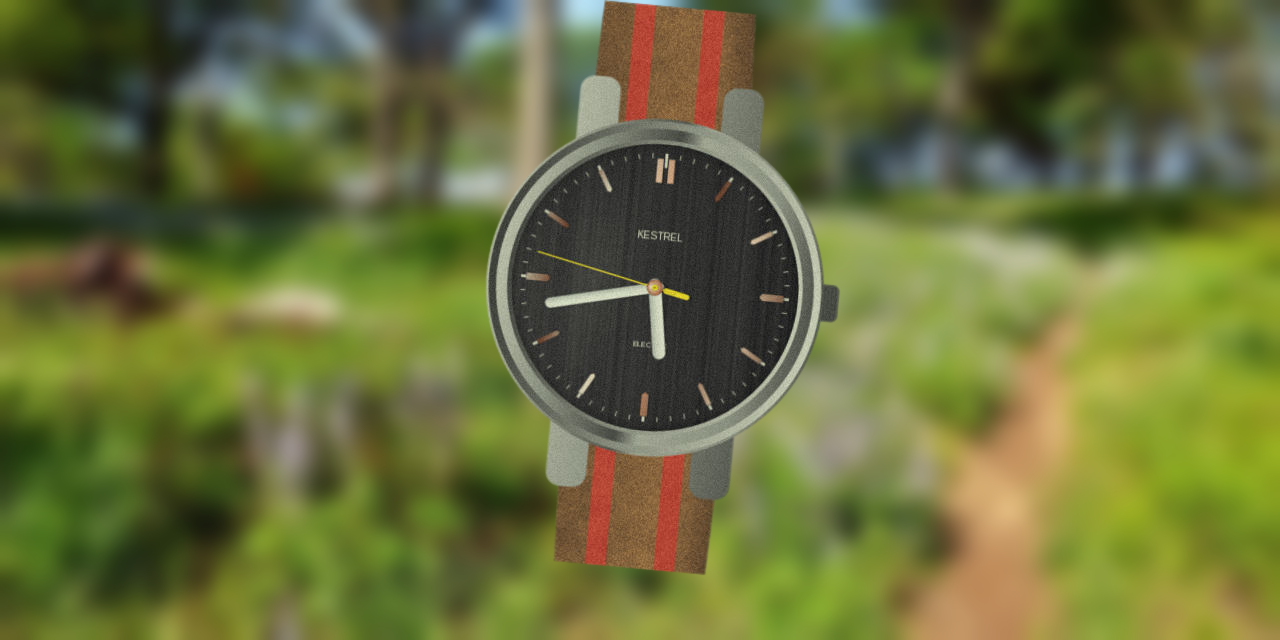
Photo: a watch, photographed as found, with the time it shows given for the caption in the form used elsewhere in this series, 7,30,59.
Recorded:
5,42,47
